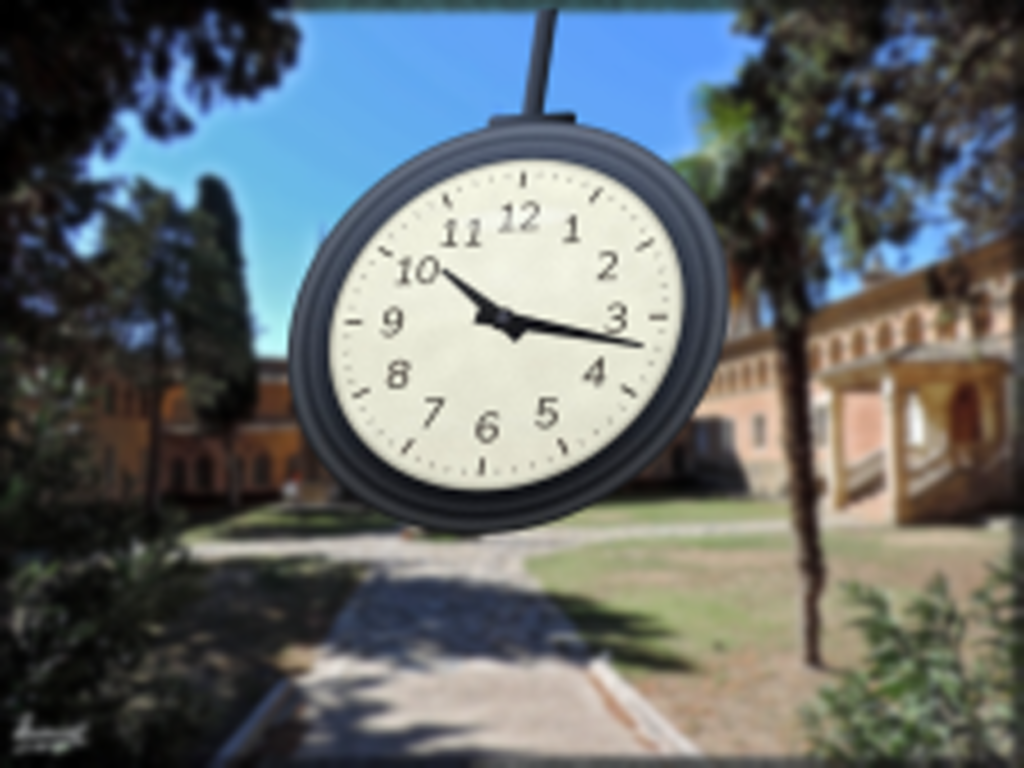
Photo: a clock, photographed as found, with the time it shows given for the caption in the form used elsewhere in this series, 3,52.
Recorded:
10,17
